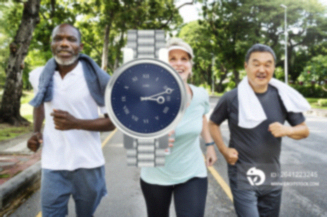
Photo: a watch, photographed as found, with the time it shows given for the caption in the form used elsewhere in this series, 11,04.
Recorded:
3,12
